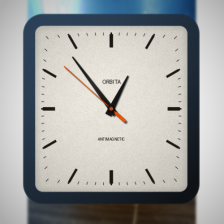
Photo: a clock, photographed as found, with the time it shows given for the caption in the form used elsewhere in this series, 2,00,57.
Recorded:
12,53,52
